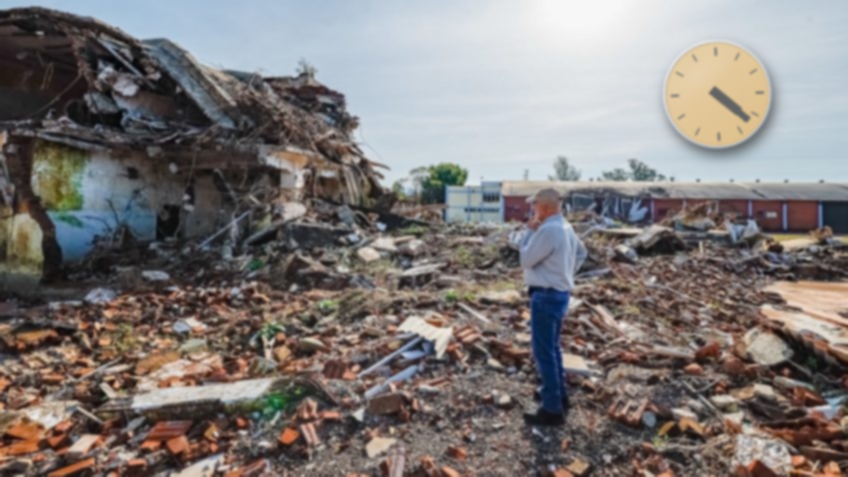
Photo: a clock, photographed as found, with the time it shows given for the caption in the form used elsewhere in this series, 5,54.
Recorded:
4,22
